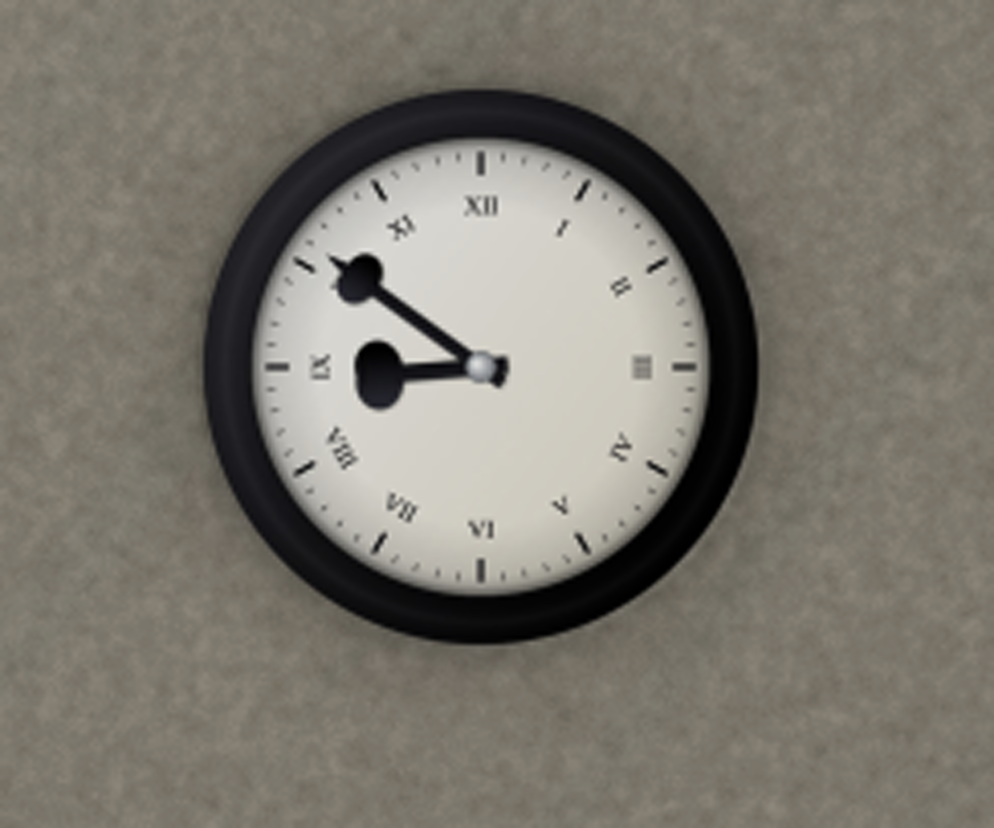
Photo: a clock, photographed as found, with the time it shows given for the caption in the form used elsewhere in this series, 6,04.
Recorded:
8,51
